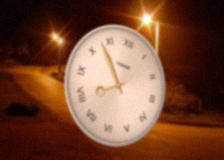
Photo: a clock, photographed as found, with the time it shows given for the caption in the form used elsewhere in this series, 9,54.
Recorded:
7,53
